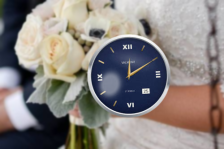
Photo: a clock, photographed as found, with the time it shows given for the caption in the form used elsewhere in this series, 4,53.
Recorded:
12,10
